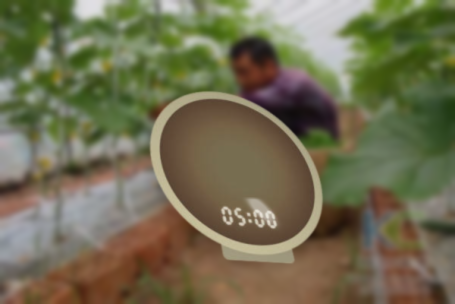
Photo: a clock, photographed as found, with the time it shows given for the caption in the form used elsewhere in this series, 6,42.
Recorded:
5,00
